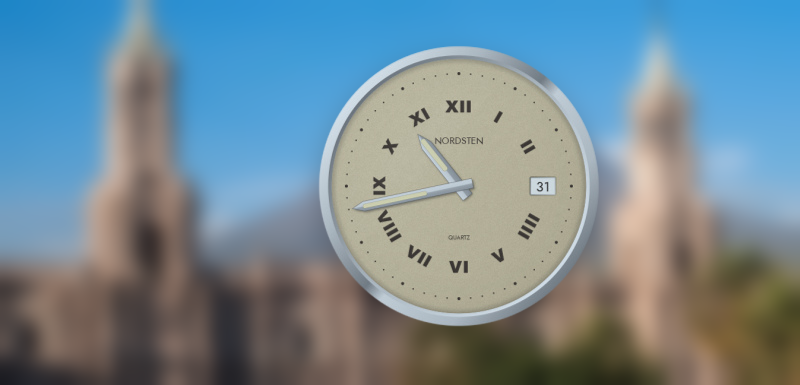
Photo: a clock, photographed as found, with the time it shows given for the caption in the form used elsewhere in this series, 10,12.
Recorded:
10,43
